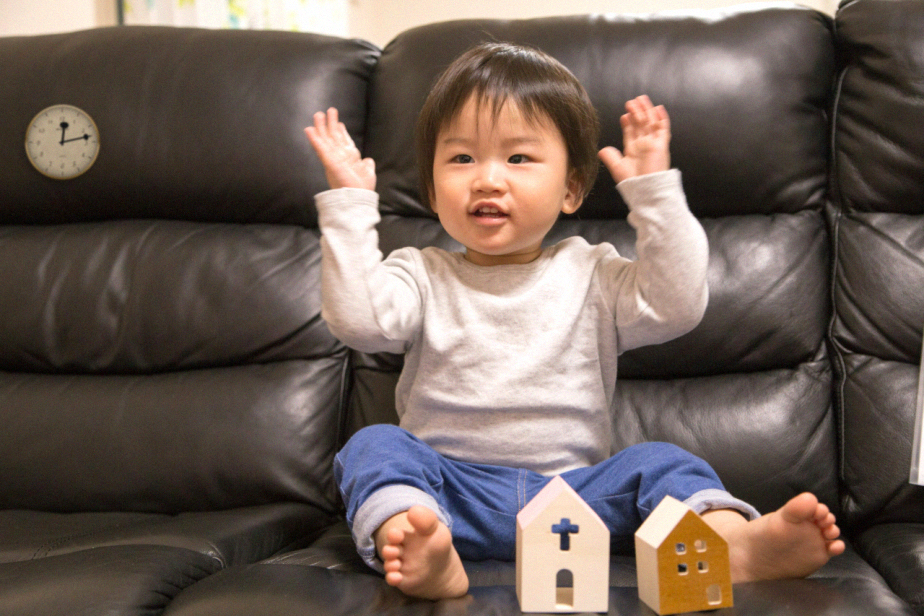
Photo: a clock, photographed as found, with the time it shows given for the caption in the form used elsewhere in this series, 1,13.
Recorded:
12,13
